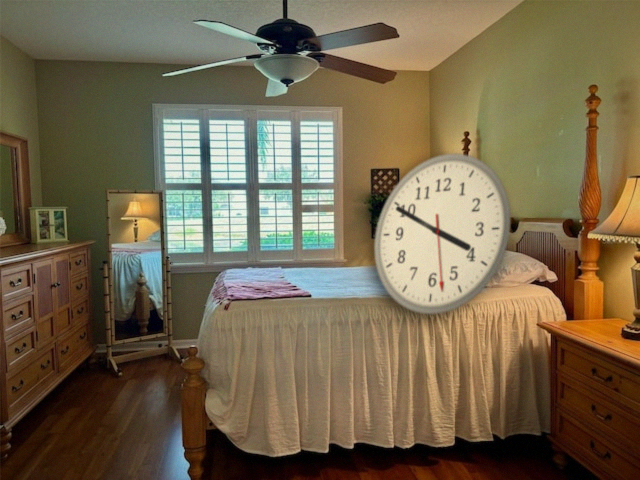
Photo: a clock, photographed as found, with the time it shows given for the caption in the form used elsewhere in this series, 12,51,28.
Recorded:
3,49,28
